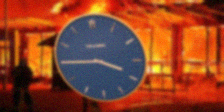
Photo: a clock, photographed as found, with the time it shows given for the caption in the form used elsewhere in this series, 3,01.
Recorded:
3,45
